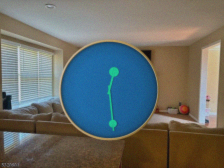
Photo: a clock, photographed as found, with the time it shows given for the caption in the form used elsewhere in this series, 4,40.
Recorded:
12,29
